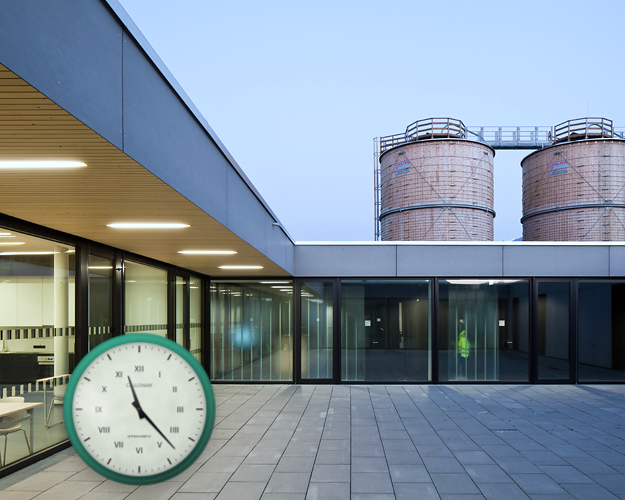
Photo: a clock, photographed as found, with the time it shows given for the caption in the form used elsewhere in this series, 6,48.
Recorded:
11,23
